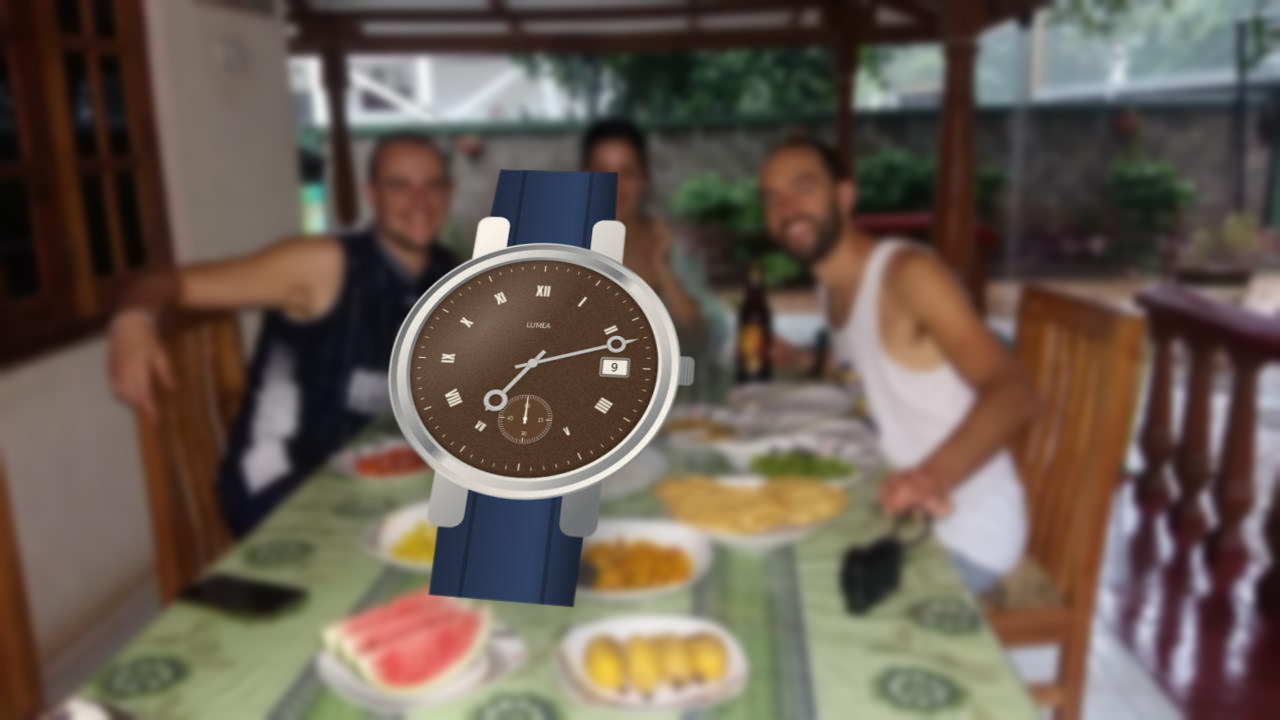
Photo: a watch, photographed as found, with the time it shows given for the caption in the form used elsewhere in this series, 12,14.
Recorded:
7,12
